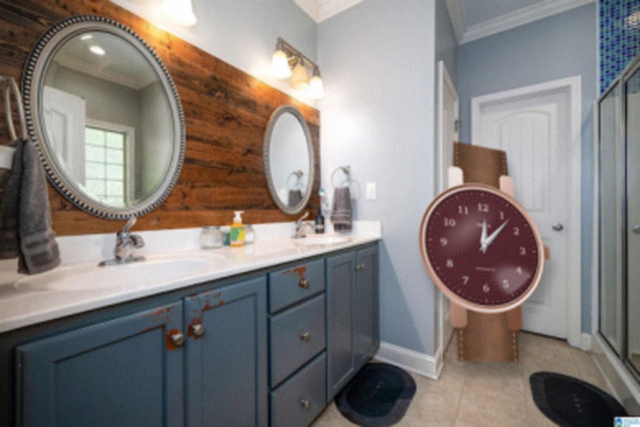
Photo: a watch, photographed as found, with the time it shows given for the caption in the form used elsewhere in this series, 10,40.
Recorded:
12,07
